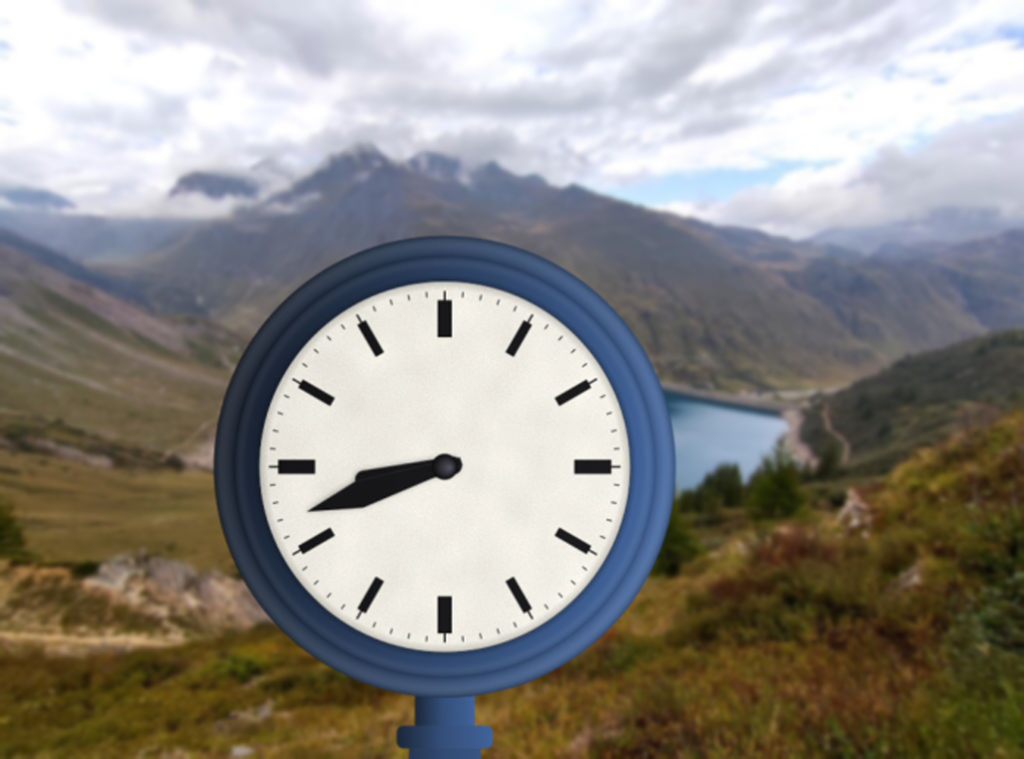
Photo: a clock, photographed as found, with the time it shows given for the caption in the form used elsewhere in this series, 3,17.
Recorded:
8,42
